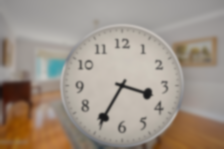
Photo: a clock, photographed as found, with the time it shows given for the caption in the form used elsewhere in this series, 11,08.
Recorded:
3,35
